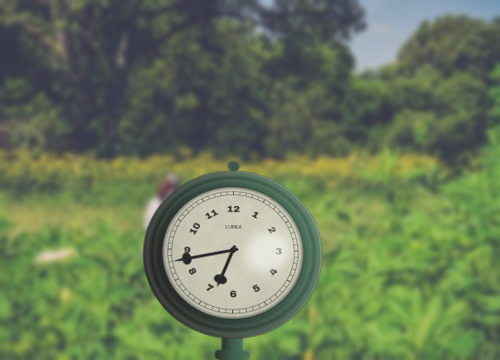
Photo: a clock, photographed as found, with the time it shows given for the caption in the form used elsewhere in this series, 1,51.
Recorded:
6,43
